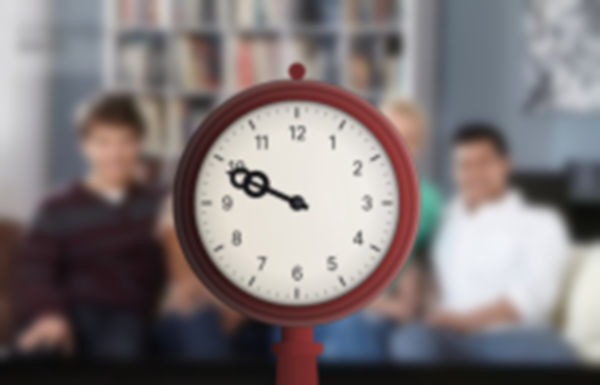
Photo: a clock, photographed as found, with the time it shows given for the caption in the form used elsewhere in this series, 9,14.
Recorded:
9,49
